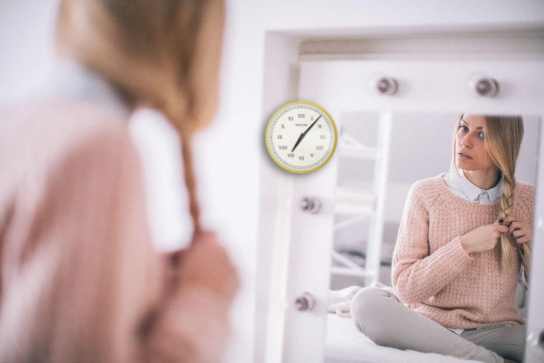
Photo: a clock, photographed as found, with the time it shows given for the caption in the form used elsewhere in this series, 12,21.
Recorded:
7,07
